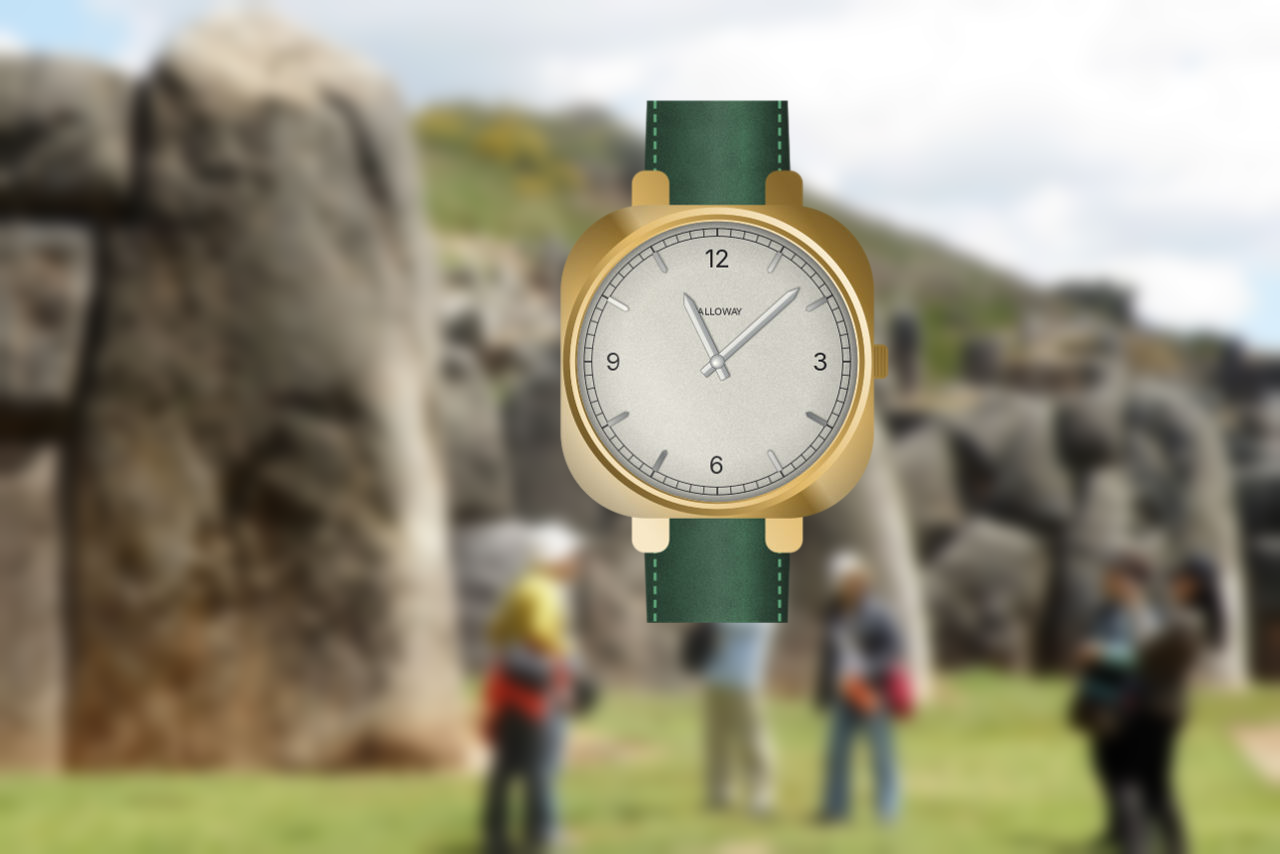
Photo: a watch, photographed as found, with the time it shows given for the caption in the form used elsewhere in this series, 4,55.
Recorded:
11,08
